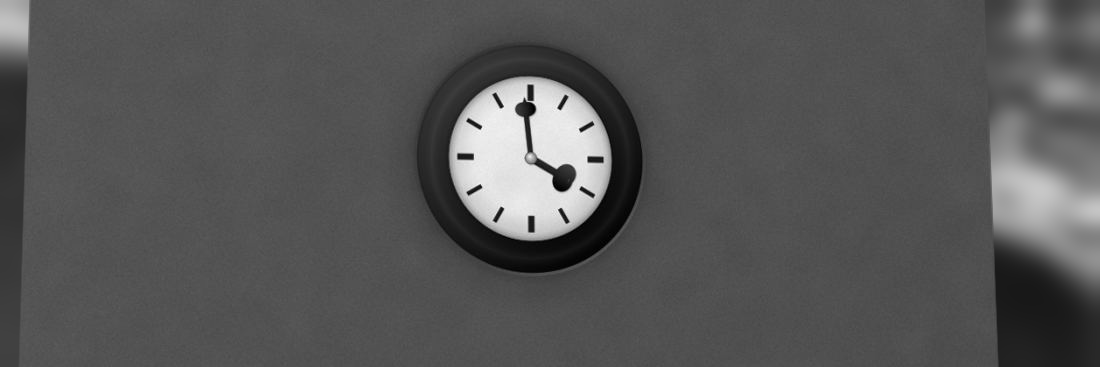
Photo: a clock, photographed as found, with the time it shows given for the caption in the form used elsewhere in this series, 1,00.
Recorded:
3,59
